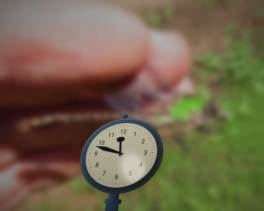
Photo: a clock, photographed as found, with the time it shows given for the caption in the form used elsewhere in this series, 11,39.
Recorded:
11,48
